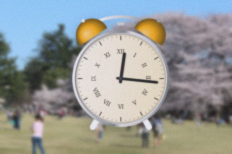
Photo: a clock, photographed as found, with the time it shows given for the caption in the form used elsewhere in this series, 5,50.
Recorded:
12,16
